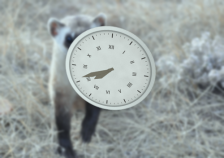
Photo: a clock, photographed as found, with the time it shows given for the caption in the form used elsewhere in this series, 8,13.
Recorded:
7,41
